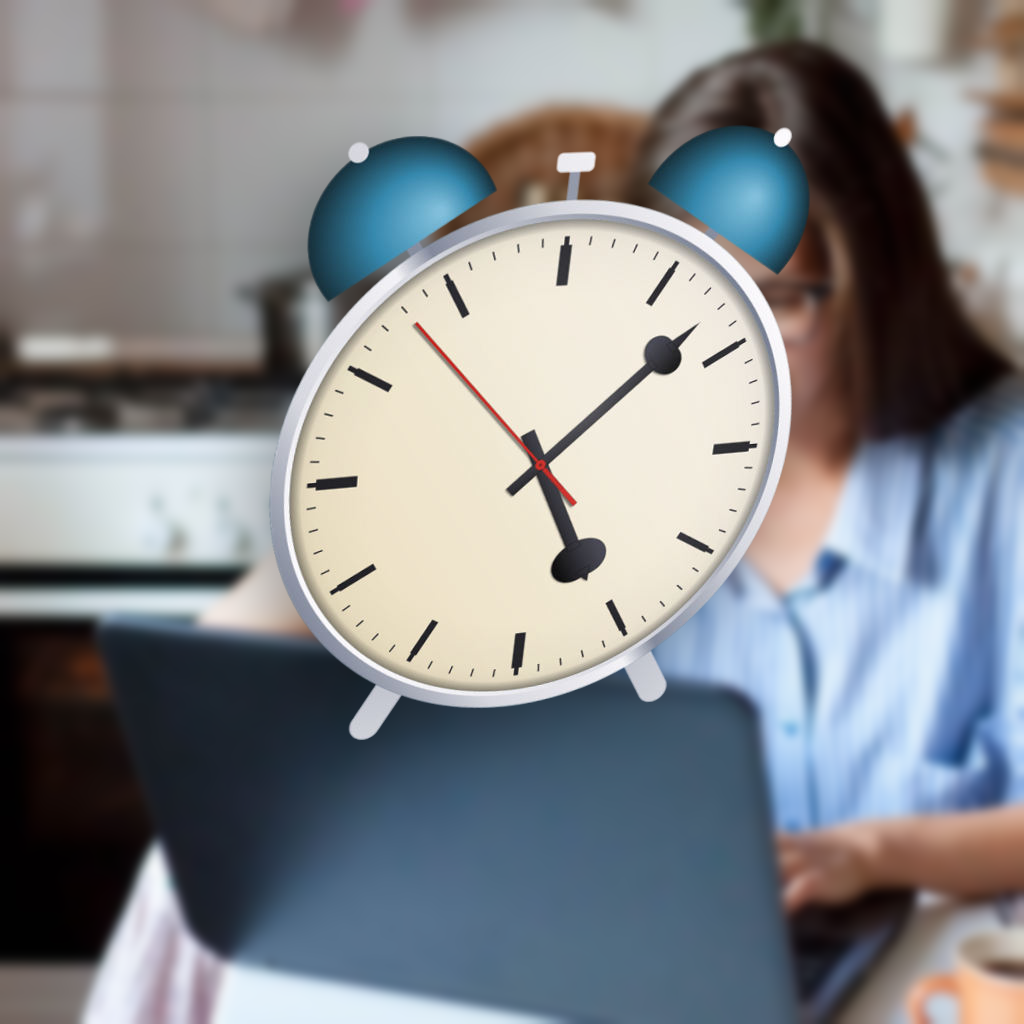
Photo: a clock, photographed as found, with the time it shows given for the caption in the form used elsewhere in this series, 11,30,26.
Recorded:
5,07,53
